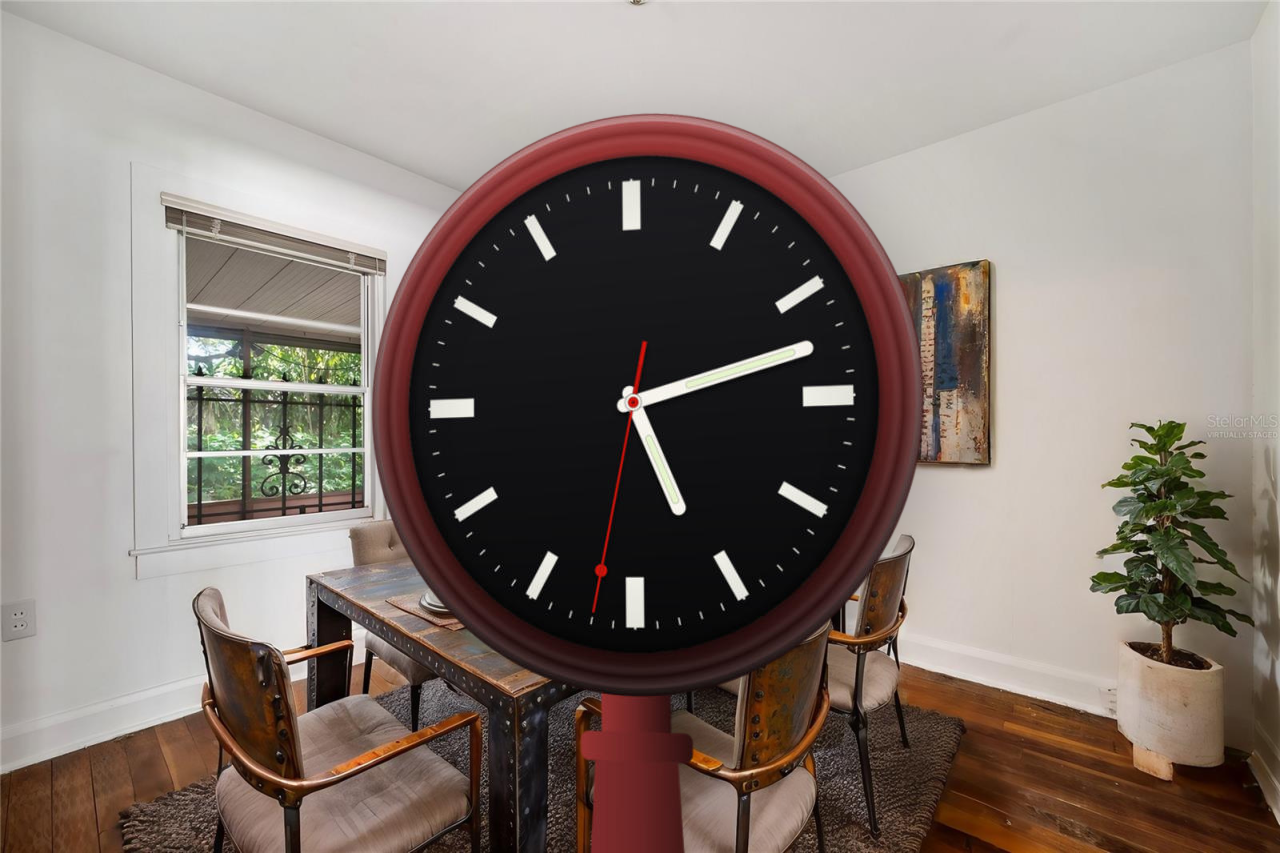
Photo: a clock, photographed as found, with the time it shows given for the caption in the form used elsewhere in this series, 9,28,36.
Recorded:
5,12,32
